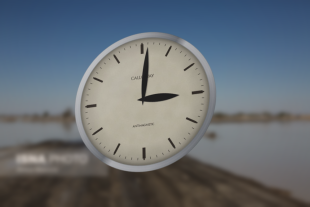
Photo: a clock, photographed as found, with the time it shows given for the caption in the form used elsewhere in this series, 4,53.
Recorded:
3,01
